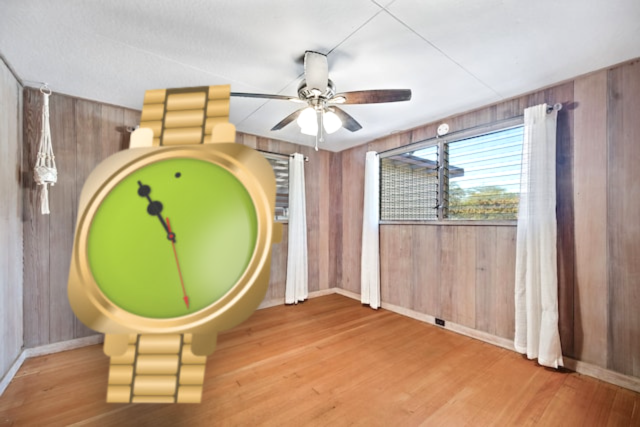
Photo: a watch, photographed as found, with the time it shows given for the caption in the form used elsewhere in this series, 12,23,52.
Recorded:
10,54,27
